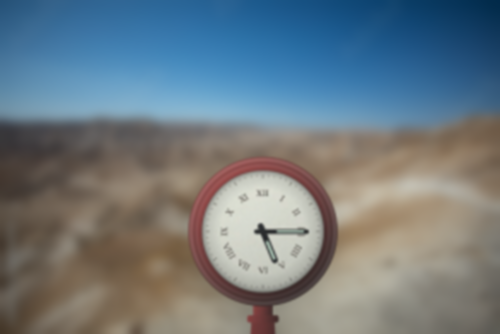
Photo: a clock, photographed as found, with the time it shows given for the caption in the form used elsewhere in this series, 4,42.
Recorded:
5,15
